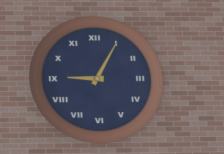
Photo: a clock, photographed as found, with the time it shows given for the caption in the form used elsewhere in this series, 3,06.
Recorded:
9,05
